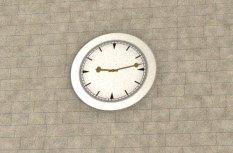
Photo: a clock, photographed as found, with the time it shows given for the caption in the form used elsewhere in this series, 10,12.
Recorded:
9,13
